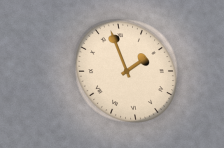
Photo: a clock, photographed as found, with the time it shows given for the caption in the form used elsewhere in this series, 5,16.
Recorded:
1,58
